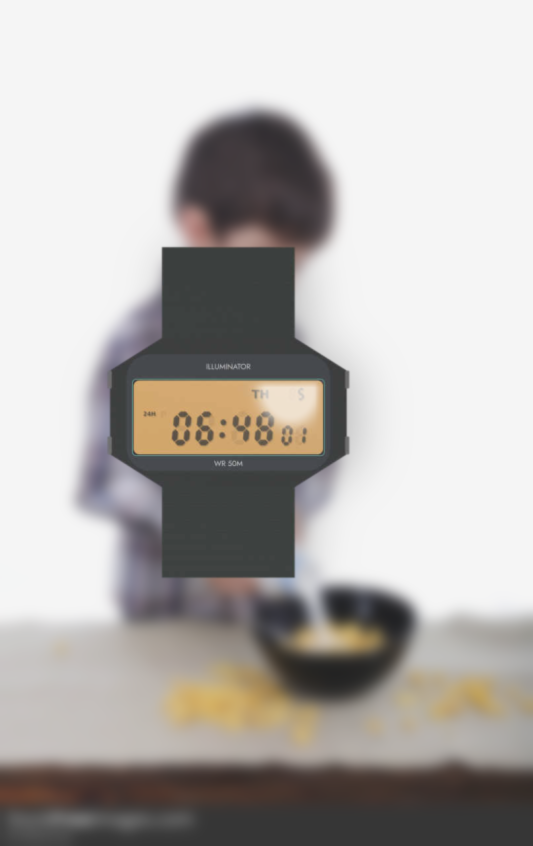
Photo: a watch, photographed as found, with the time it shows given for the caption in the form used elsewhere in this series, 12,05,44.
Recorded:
6,48,01
